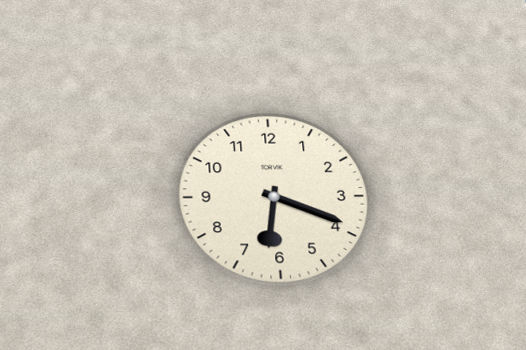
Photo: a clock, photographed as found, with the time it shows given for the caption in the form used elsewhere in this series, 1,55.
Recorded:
6,19
